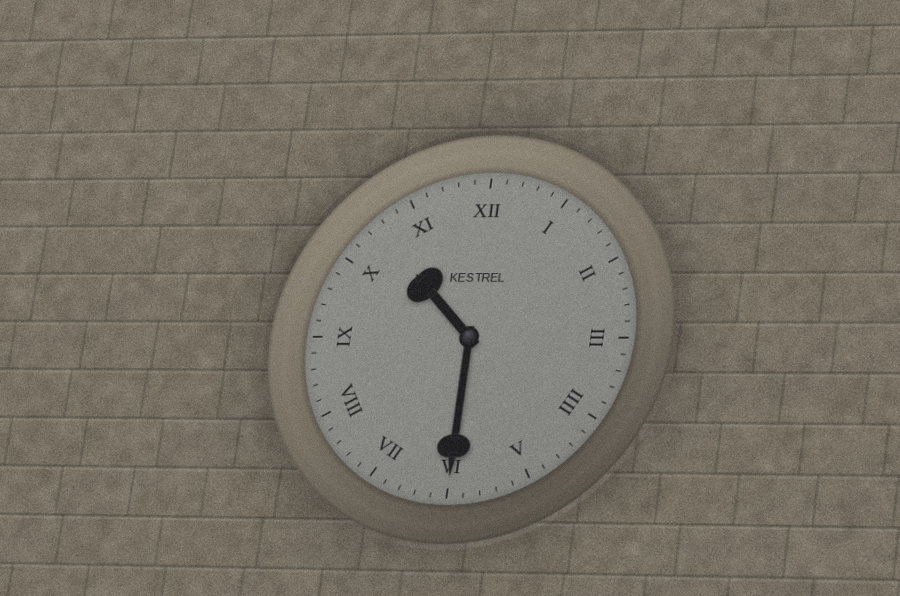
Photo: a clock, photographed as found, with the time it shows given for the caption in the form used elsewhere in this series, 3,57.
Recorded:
10,30
